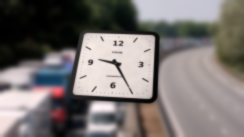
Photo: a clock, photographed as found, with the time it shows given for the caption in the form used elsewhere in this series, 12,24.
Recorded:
9,25
